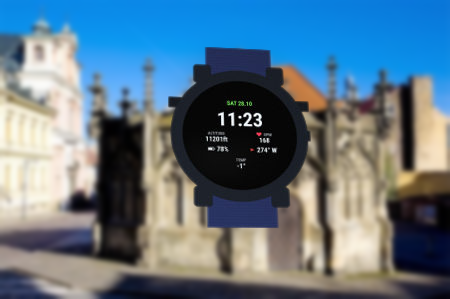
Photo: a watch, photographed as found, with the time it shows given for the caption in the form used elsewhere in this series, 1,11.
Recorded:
11,23
